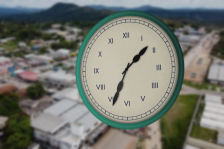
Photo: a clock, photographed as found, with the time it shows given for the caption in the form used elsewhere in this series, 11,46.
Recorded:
1,34
